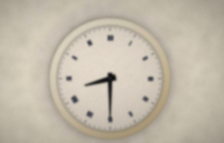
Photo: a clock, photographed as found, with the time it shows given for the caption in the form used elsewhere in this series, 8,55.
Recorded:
8,30
